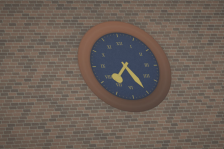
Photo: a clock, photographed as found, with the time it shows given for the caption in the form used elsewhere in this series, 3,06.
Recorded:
7,25
